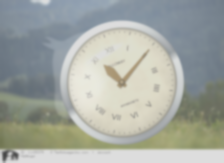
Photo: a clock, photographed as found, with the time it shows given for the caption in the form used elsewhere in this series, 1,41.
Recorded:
11,10
